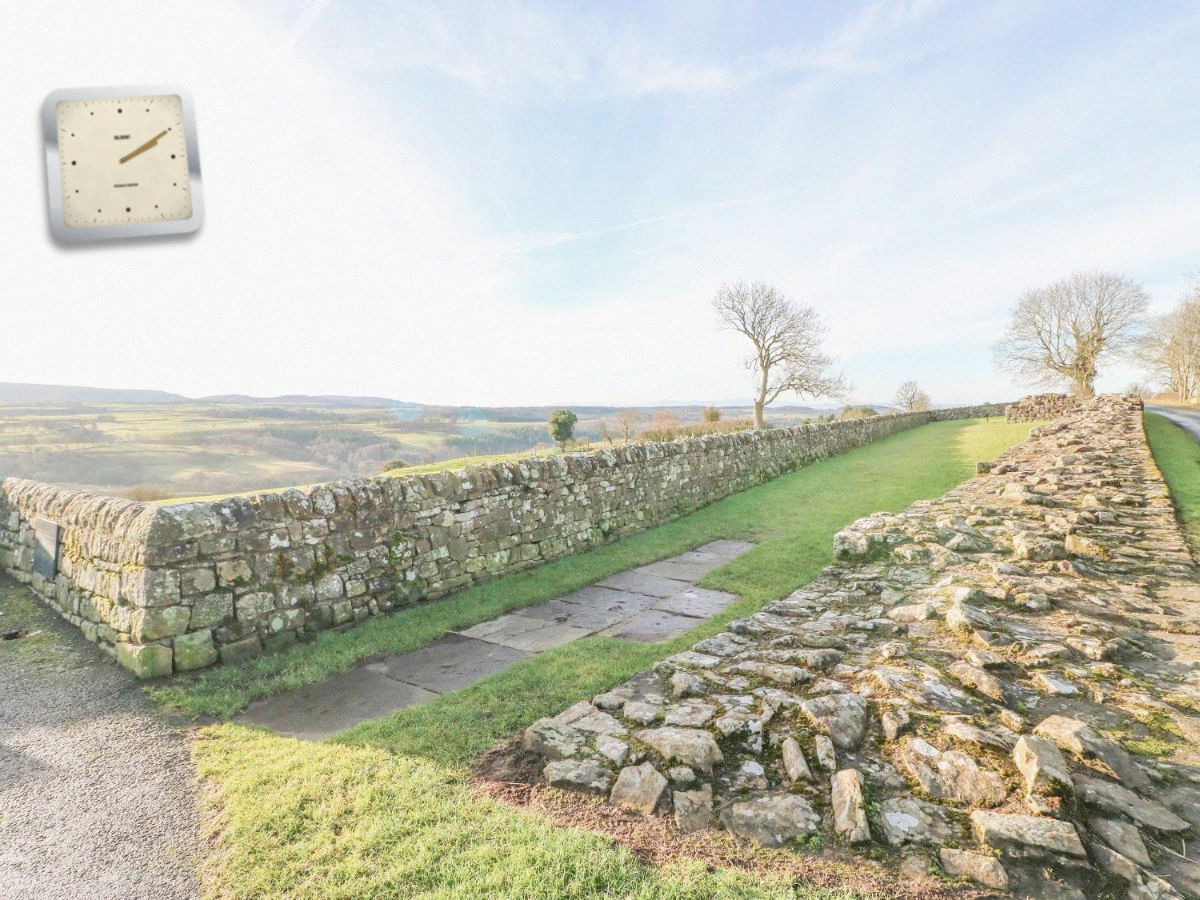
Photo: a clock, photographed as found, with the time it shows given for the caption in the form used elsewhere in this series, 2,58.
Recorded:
2,10
